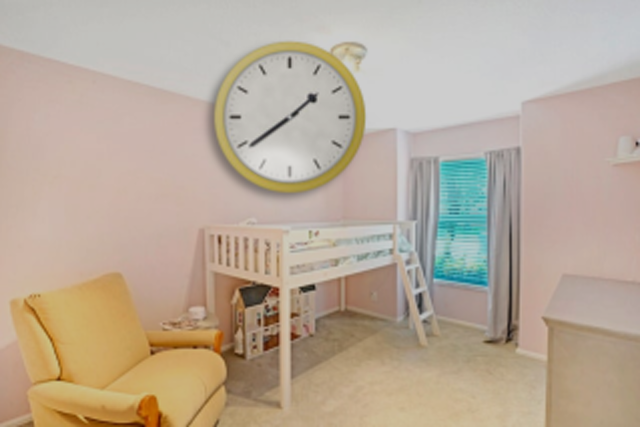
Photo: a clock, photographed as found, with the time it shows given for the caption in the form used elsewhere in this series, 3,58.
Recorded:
1,39
